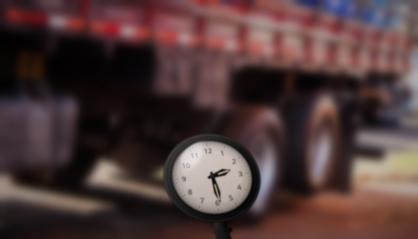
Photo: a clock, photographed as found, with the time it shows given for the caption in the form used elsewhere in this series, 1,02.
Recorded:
2,29
